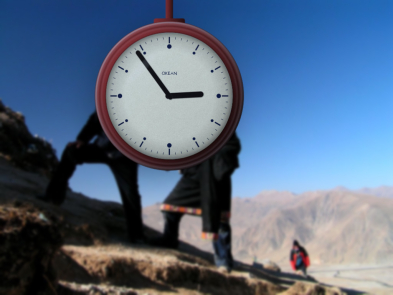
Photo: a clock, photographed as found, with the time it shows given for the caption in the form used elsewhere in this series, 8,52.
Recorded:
2,54
